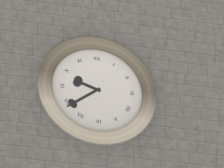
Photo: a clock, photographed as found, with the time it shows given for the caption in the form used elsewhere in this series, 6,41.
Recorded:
9,39
